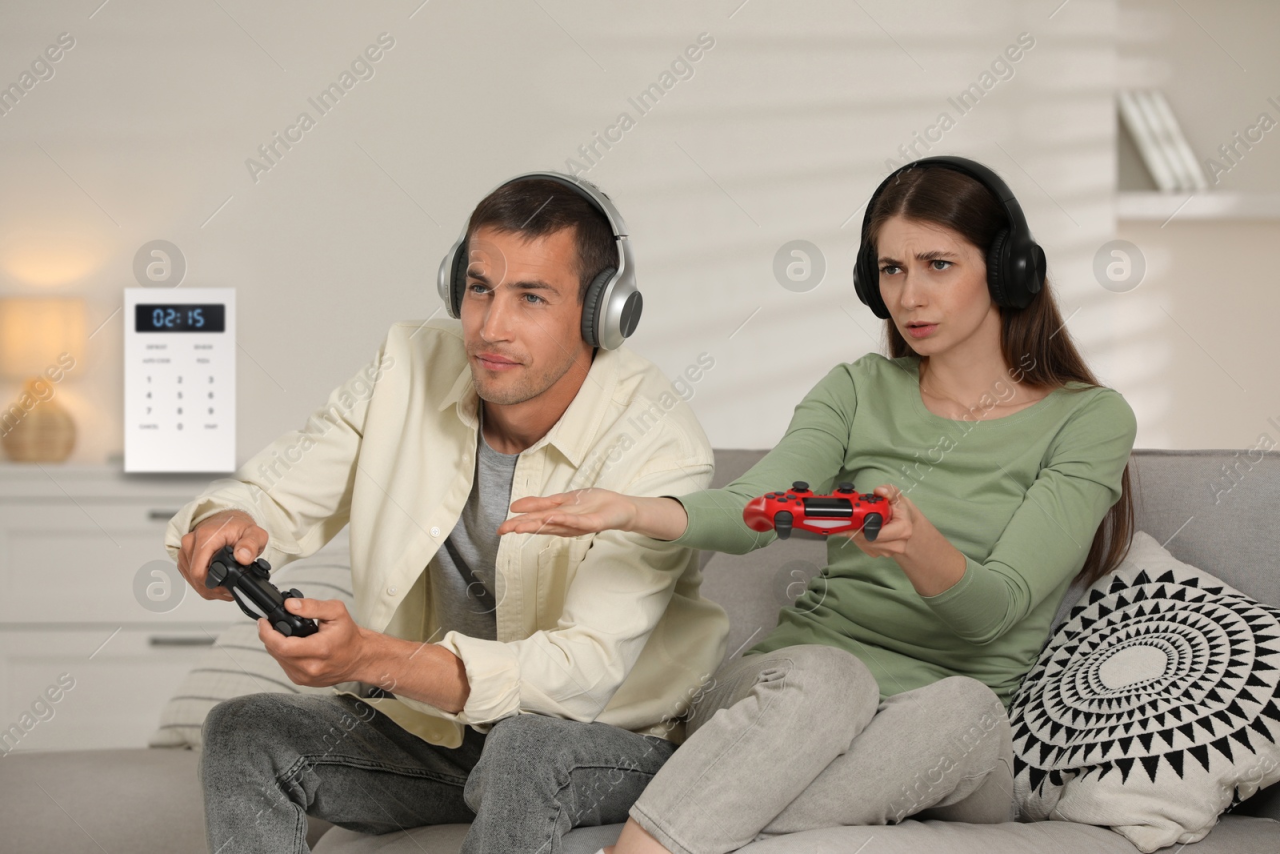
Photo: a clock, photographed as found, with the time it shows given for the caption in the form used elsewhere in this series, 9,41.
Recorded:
2,15
